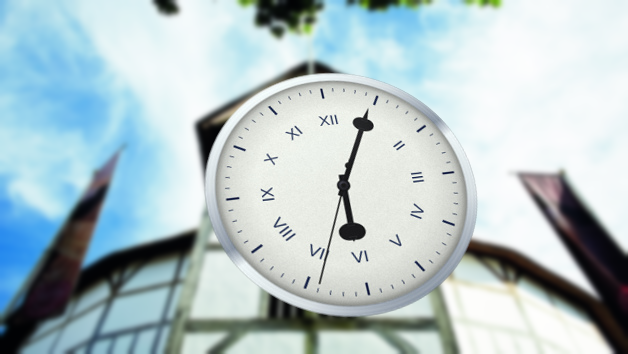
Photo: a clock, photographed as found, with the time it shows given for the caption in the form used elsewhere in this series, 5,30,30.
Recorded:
6,04,34
